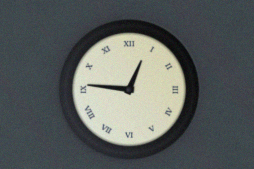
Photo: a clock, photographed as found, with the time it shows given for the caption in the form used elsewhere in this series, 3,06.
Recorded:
12,46
